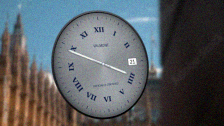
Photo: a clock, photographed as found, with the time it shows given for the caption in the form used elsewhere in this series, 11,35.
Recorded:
3,49
